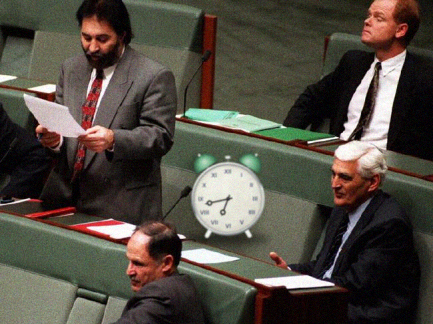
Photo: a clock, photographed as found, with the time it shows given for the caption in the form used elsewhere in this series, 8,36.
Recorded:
6,43
